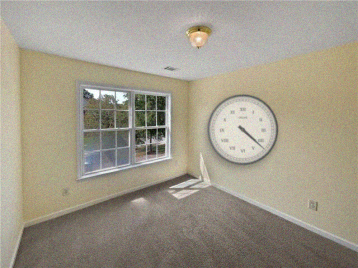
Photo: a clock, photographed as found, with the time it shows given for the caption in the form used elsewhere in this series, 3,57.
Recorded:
4,22
